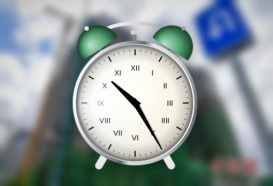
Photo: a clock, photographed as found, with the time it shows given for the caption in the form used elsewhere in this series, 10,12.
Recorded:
10,25
